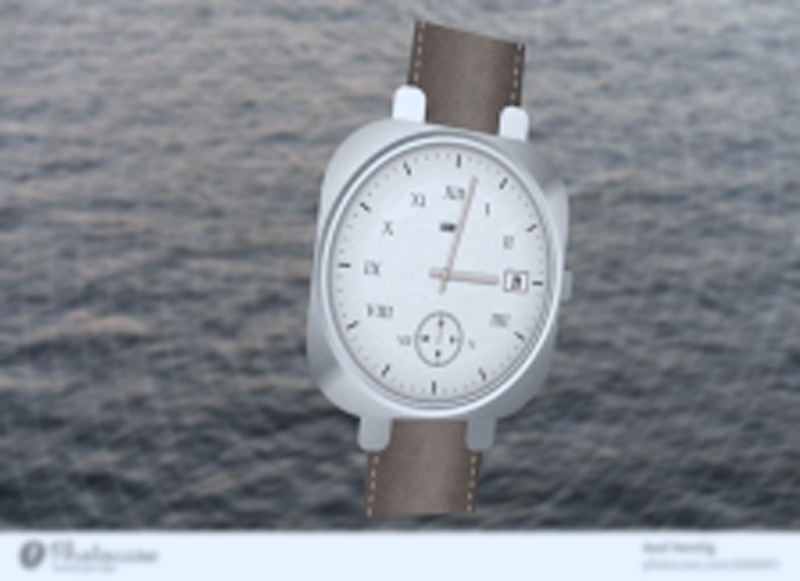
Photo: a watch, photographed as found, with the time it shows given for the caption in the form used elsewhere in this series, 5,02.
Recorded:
3,02
